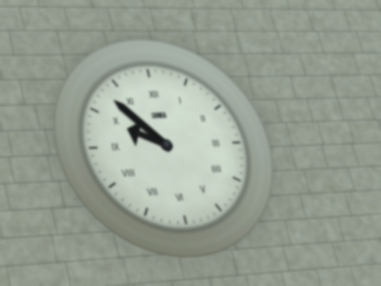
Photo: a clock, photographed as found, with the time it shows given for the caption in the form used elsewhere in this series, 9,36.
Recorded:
9,53
